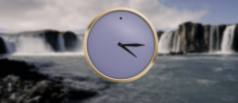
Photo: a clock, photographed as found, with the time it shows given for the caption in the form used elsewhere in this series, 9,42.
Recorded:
4,15
